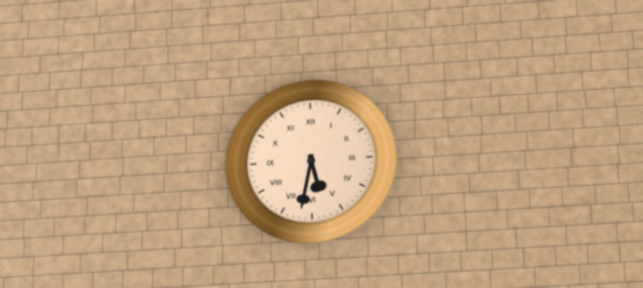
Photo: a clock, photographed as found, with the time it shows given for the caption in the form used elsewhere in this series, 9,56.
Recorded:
5,32
